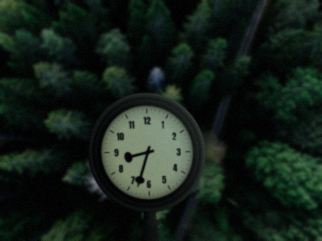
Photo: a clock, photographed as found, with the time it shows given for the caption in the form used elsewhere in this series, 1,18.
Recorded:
8,33
